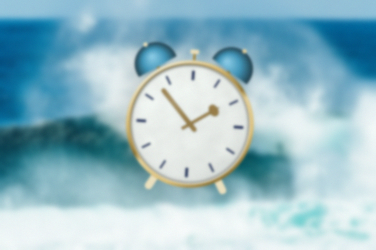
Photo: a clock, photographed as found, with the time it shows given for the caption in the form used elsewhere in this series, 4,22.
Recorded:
1,53
